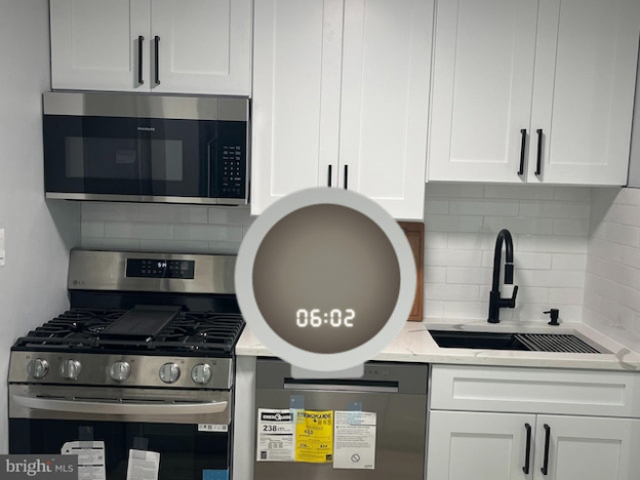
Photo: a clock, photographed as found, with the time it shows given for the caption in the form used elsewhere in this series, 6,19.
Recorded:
6,02
